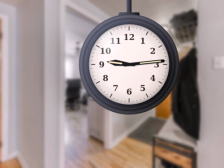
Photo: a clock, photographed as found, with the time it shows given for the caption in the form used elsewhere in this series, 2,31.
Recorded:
9,14
